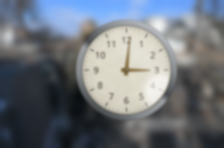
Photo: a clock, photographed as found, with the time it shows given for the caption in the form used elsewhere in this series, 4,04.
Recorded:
3,01
